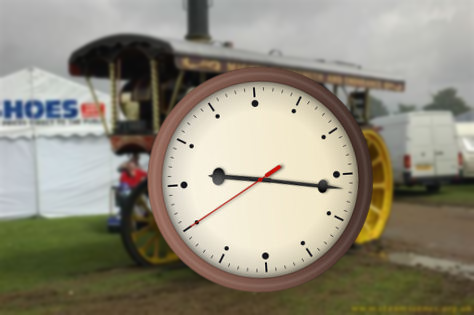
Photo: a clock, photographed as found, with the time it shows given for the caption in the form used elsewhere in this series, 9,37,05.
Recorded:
9,16,40
